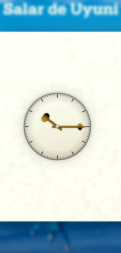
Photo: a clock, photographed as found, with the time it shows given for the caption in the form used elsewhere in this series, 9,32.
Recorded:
10,15
